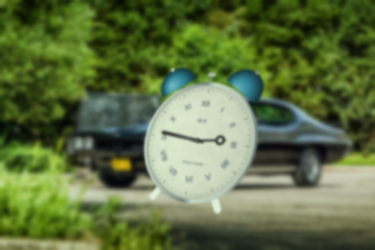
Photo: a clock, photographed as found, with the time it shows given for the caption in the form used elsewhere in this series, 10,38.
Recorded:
2,46
